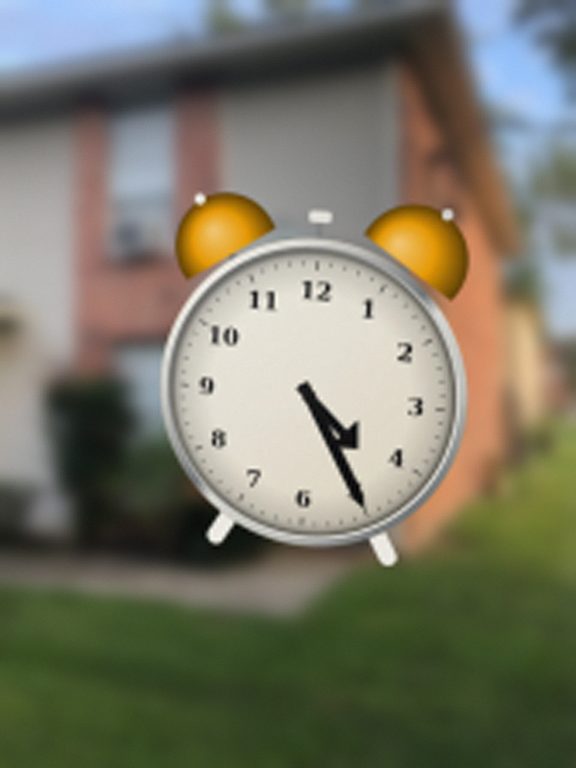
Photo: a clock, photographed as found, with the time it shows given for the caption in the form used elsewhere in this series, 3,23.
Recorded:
4,25
